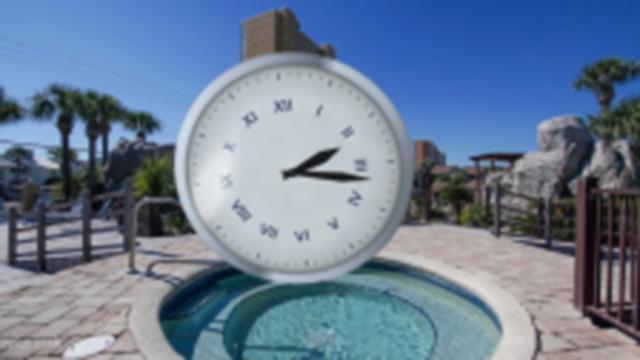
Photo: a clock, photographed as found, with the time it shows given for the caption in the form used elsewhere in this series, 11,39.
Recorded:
2,17
